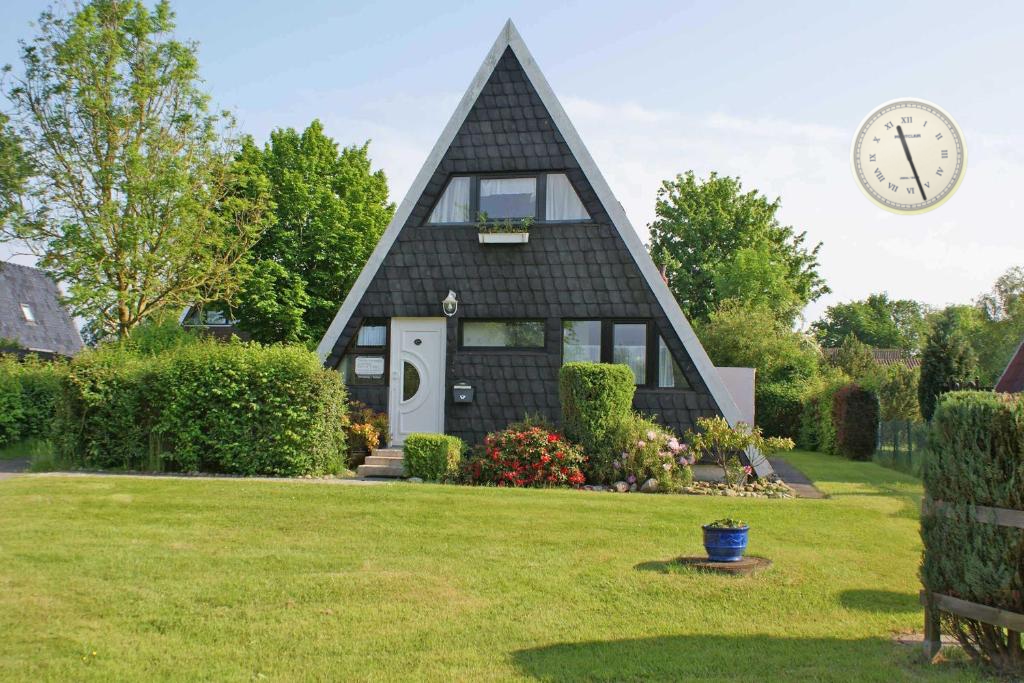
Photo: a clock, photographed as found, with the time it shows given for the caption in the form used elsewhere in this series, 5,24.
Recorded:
11,27
